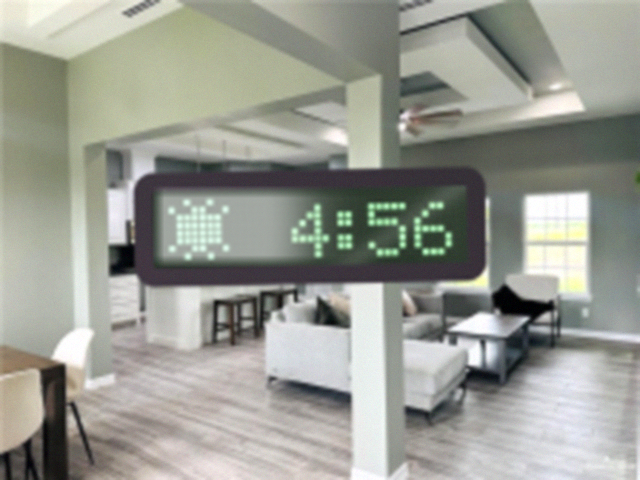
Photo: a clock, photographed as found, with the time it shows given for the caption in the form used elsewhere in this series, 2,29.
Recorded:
4,56
